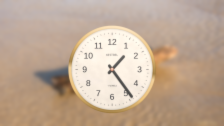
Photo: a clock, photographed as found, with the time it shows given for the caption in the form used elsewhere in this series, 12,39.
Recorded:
1,24
